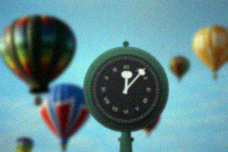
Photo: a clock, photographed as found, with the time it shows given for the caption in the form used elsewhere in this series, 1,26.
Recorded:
12,07
